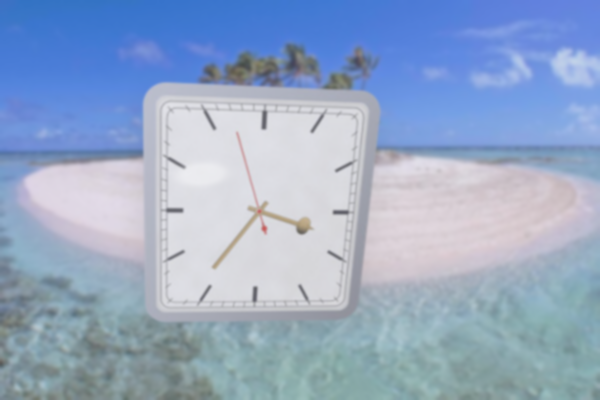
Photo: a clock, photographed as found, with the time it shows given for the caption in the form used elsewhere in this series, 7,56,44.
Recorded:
3,35,57
